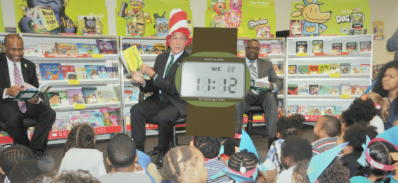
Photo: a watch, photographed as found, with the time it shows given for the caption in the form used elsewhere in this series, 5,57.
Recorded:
11,12
